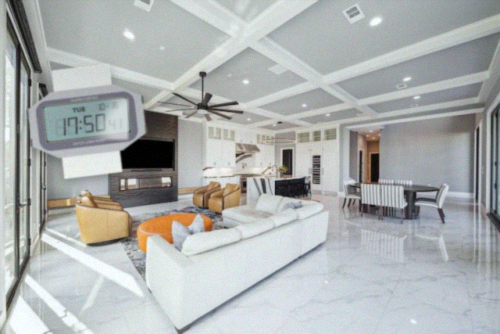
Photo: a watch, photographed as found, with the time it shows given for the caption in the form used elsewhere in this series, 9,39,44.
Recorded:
17,50,41
